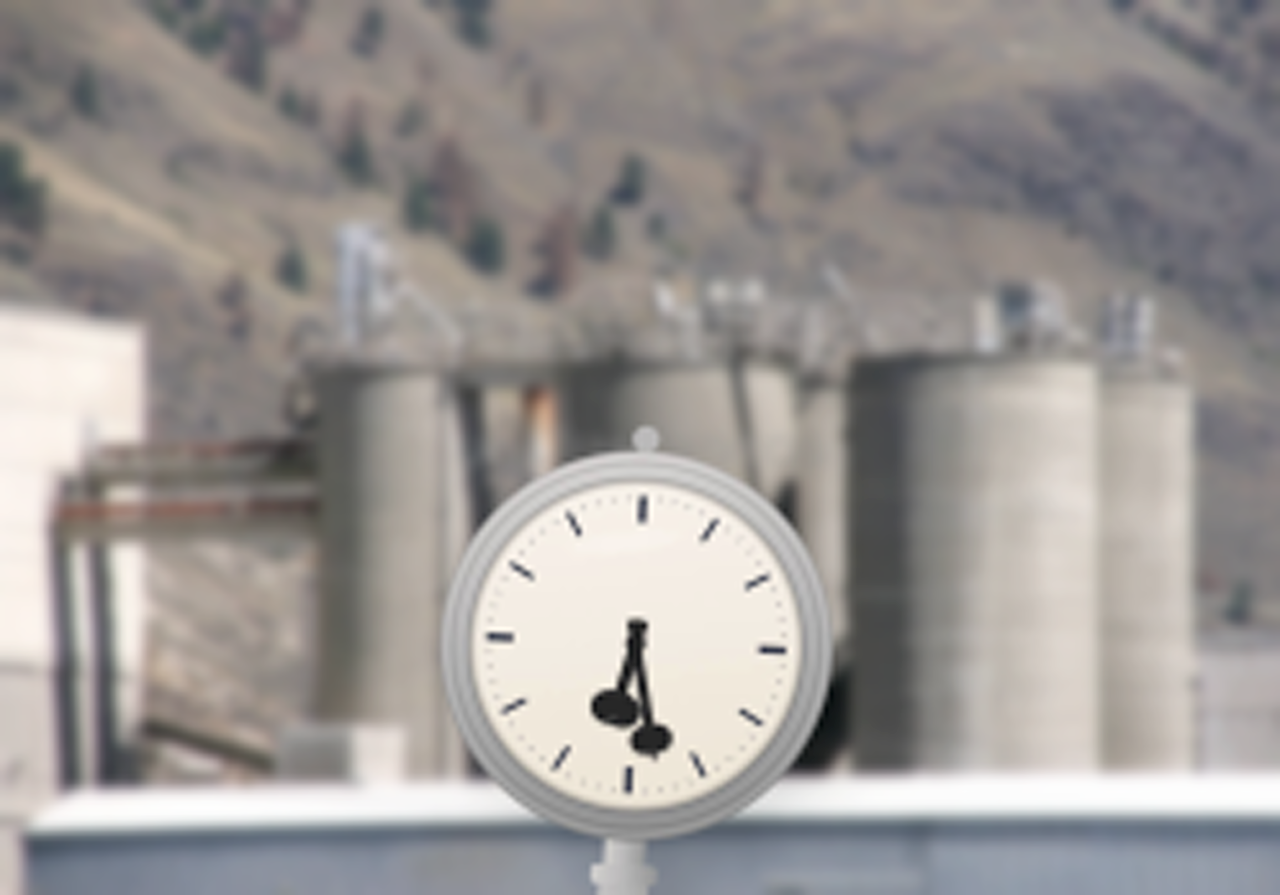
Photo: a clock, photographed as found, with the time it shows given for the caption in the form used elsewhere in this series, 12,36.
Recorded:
6,28
